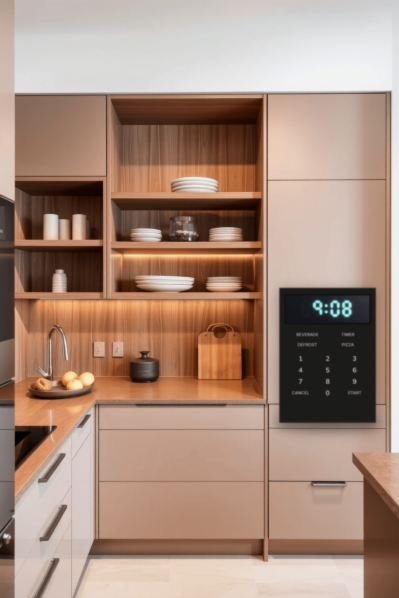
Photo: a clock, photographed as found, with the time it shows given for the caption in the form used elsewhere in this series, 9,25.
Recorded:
9,08
